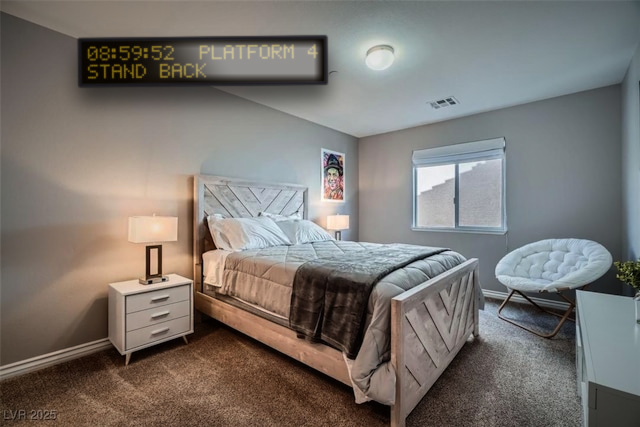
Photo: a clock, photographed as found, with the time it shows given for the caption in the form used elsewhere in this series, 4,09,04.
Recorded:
8,59,52
